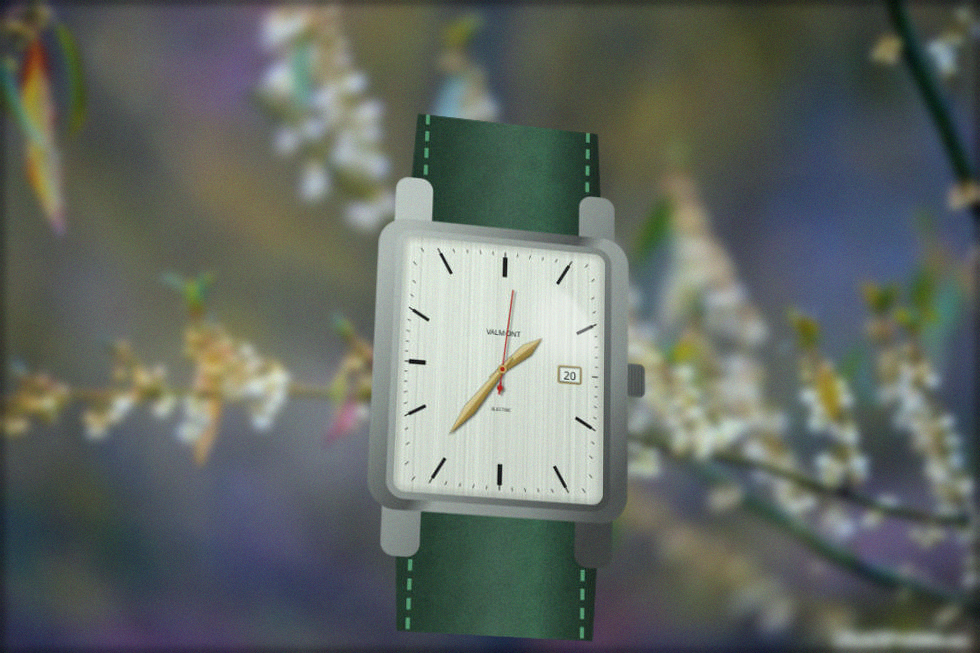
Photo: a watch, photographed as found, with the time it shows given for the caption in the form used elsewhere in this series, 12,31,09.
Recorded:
1,36,01
